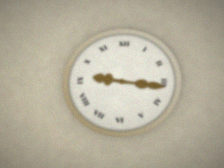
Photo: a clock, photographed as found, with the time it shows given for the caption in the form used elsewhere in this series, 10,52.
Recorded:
9,16
